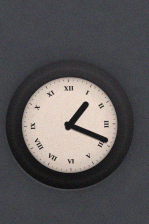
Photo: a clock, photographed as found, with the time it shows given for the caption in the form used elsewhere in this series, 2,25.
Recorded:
1,19
